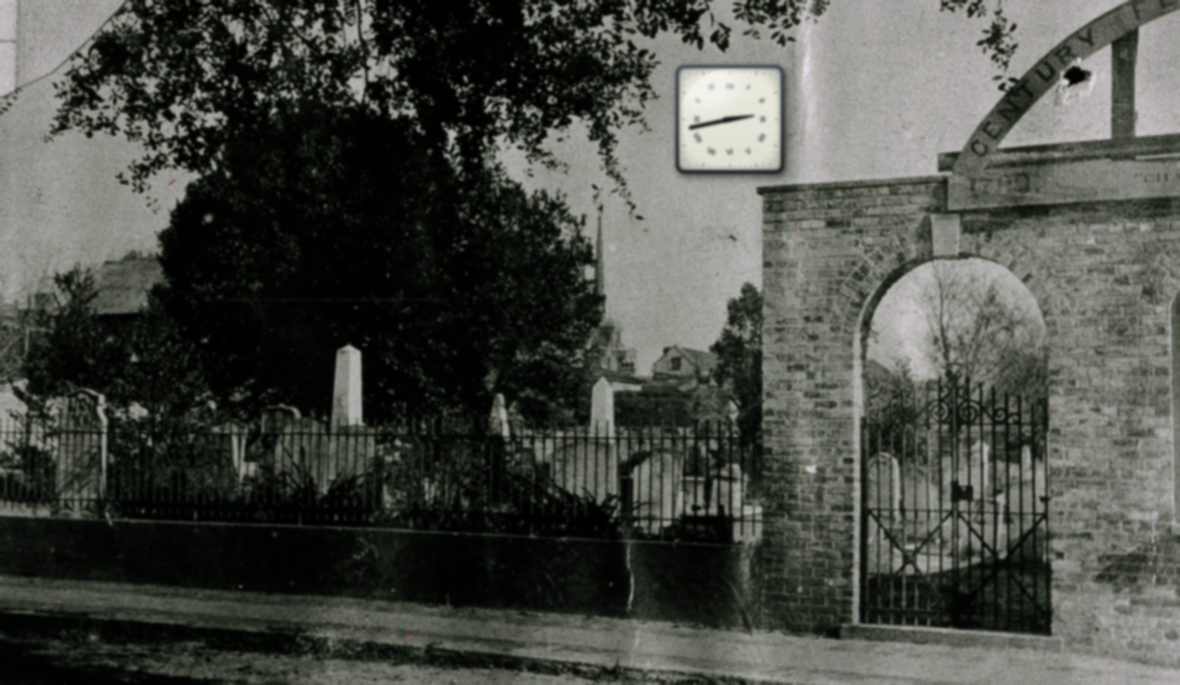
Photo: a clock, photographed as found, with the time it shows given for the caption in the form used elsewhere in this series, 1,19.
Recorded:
2,43
